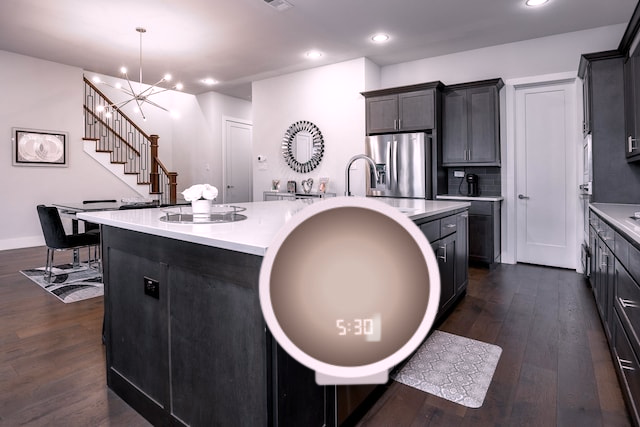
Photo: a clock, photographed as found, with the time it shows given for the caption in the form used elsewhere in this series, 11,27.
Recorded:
5,30
